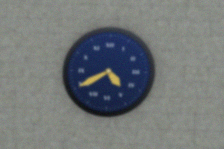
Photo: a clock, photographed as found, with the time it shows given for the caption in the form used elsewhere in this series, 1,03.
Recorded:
4,40
